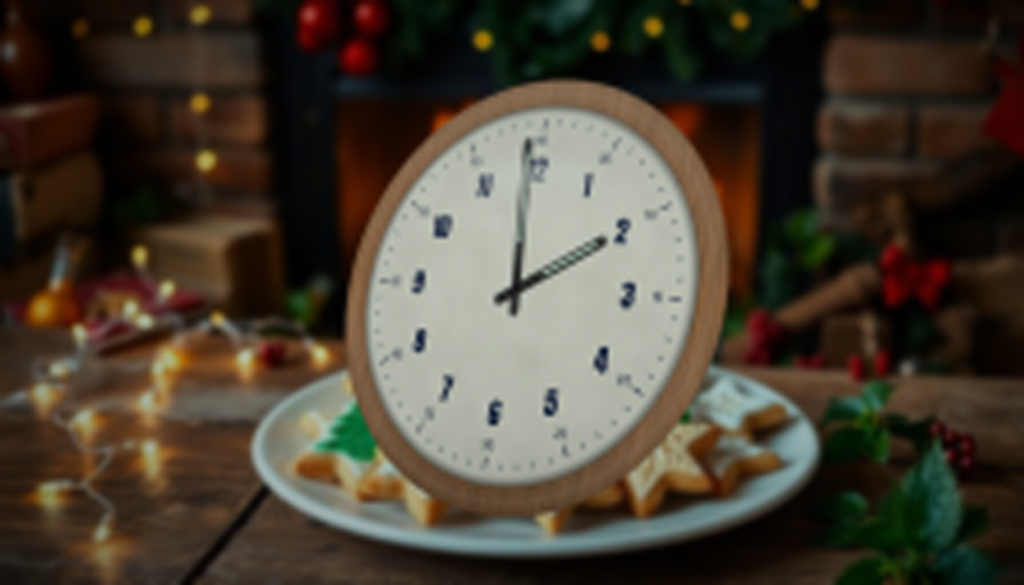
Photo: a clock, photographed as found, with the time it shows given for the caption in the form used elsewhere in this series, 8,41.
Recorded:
1,59
